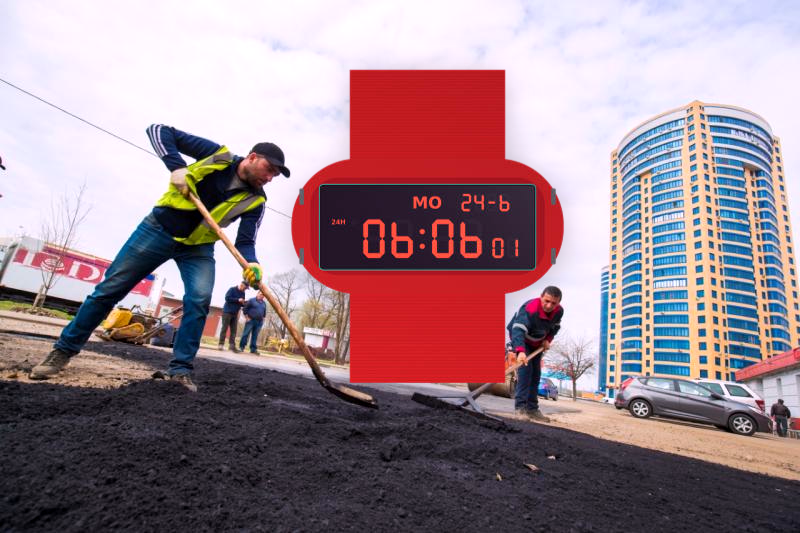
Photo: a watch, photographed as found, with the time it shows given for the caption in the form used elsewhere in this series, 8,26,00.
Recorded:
6,06,01
